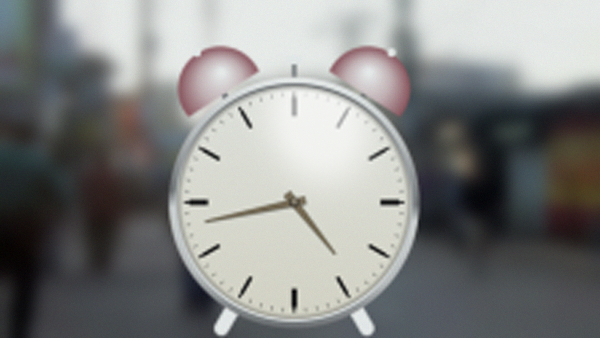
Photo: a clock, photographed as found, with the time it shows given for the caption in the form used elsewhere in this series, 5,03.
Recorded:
4,43
